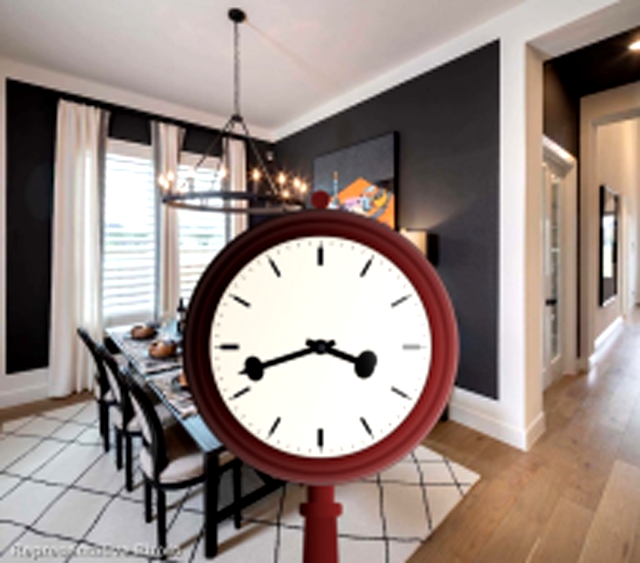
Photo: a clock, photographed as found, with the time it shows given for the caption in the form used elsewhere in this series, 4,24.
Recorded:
3,42
